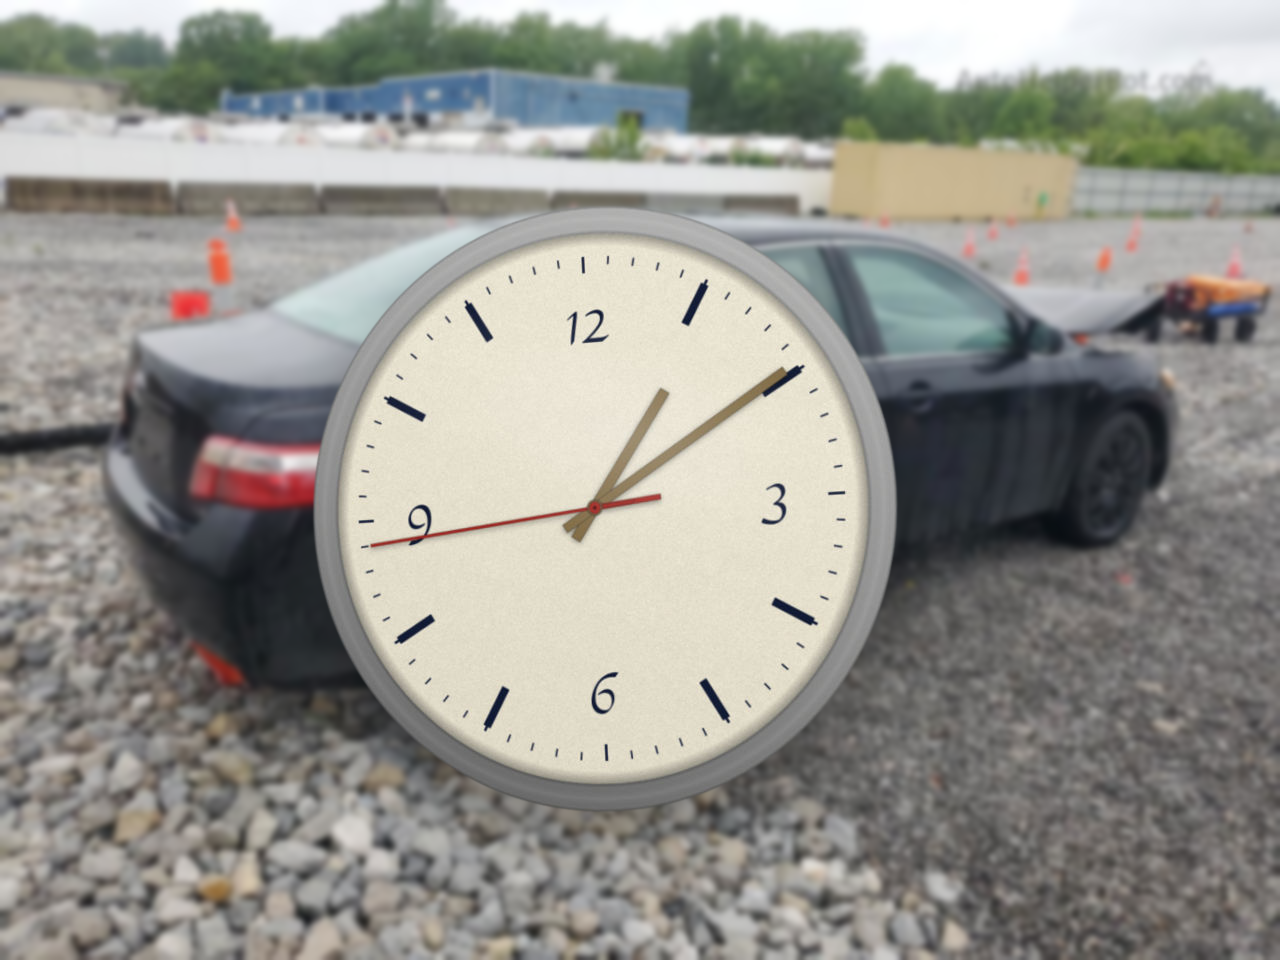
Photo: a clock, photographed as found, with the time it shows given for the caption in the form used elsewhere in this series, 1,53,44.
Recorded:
1,09,44
